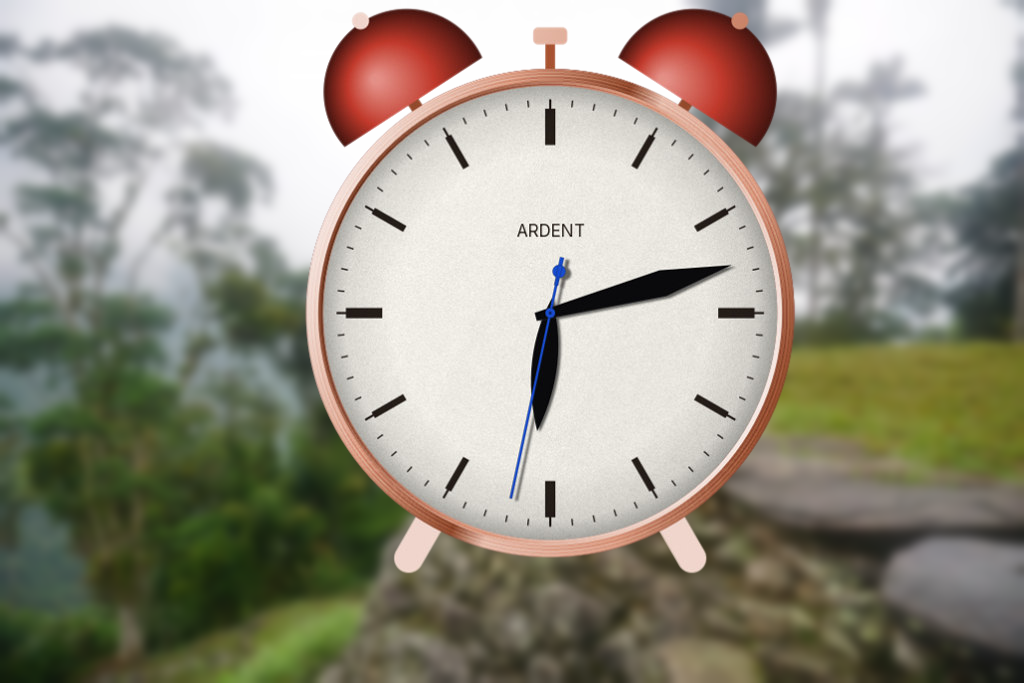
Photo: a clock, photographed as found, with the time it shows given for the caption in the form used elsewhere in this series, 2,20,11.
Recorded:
6,12,32
